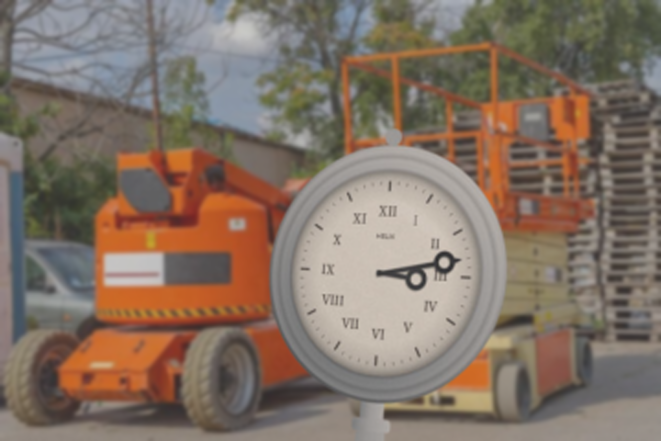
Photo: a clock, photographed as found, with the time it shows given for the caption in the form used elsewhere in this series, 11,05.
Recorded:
3,13
